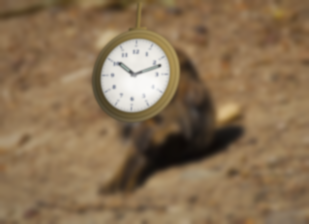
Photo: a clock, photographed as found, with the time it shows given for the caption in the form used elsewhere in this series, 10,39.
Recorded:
10,12
